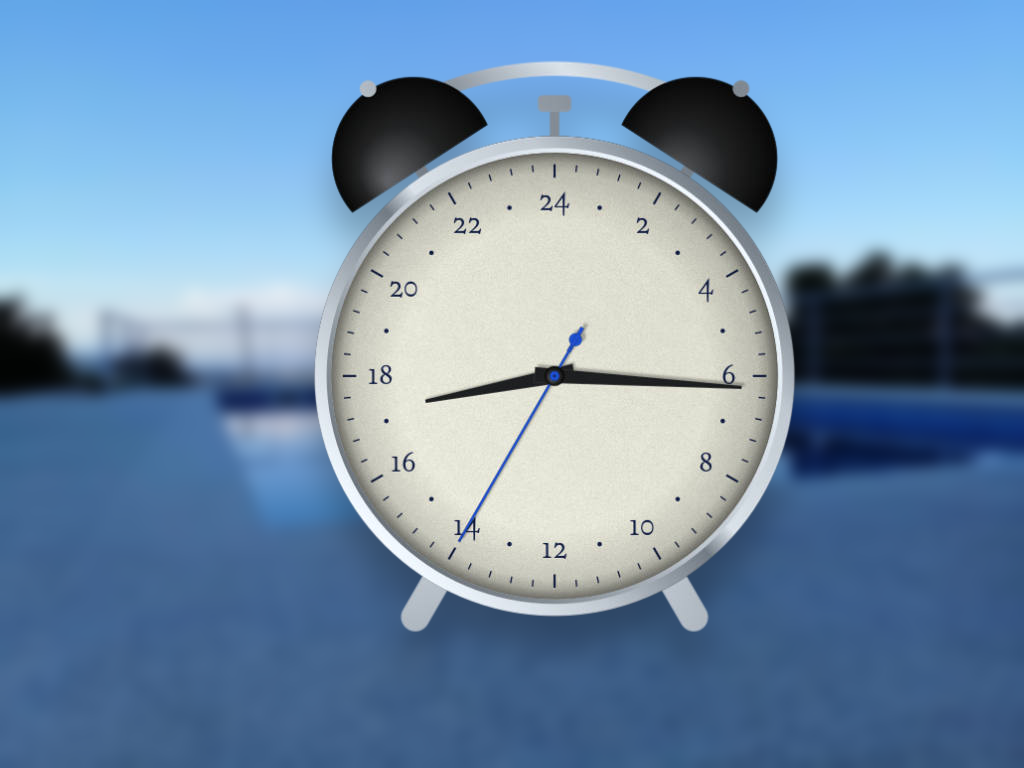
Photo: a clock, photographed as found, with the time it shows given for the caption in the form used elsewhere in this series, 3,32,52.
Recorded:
17,15,35
